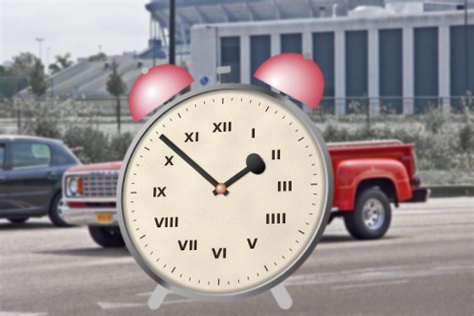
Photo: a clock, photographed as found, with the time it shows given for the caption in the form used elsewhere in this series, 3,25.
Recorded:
1,52
